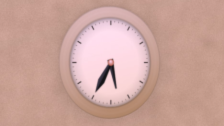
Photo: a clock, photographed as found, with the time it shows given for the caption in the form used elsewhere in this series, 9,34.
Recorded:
5,35
